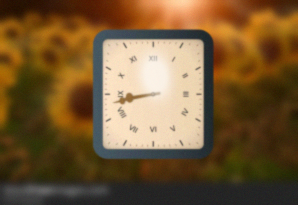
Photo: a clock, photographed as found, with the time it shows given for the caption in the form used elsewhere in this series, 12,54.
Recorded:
8,43
